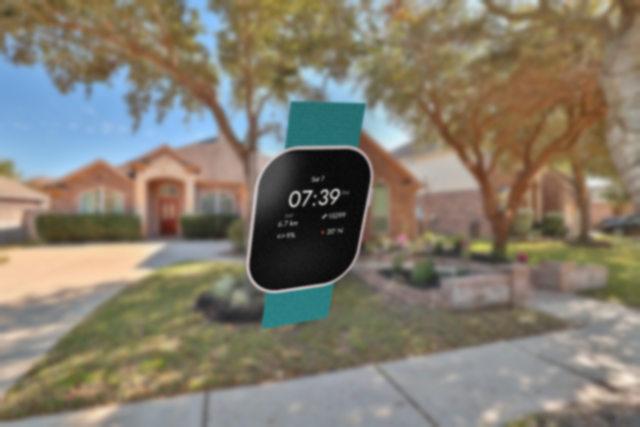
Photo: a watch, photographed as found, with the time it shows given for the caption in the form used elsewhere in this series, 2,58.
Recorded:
7,39
